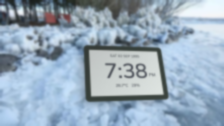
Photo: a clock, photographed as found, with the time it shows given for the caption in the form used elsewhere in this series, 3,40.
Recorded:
7,38
